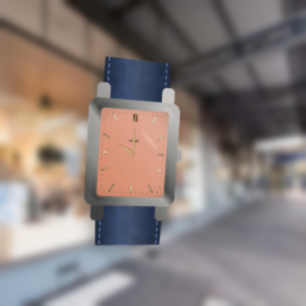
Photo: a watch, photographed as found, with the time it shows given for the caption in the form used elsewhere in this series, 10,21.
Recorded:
10,00
